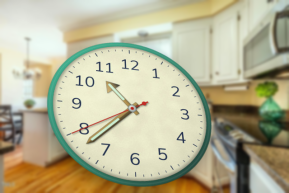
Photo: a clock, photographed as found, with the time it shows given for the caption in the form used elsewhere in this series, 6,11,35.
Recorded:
10,37,40
